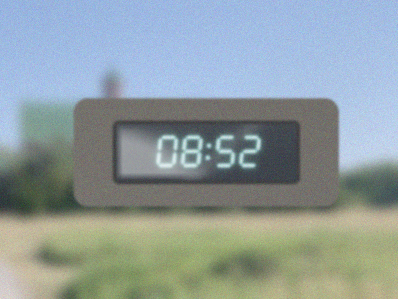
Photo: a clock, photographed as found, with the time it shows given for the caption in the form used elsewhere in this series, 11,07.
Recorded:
8,52
